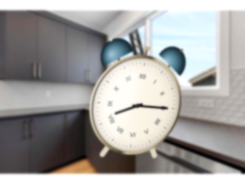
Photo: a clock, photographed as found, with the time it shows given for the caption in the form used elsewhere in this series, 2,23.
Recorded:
8,15
